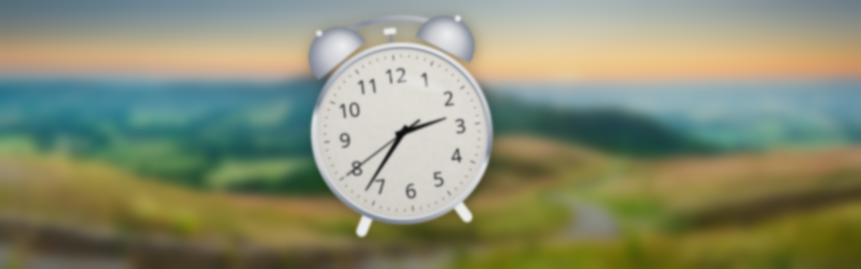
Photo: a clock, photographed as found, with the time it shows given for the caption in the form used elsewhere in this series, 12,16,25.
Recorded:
2,36,40
